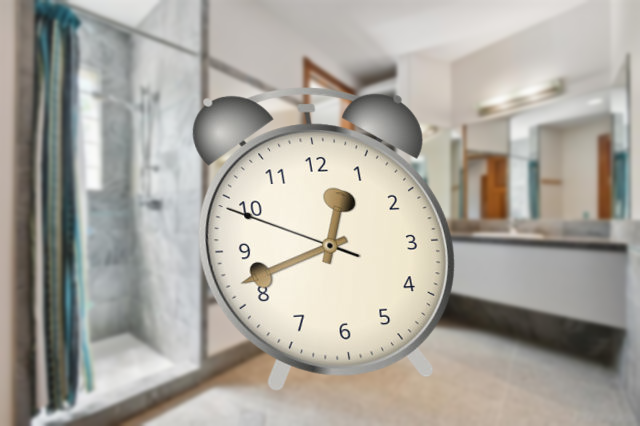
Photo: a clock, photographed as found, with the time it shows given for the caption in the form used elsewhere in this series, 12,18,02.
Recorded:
12,41,49
